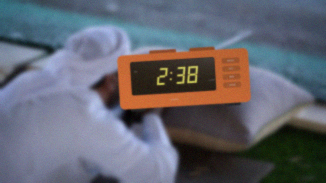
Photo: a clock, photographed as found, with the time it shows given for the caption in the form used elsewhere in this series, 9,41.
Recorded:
2,38
